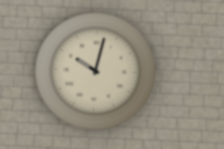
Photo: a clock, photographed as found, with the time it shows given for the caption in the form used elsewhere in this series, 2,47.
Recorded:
10,02
